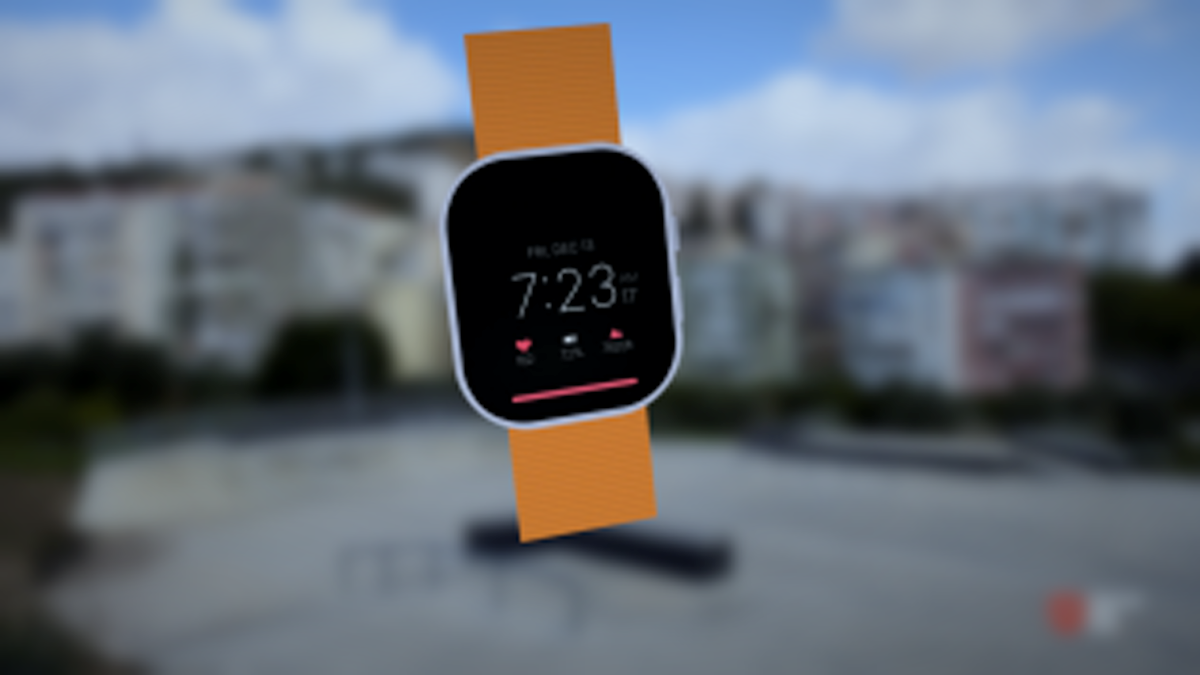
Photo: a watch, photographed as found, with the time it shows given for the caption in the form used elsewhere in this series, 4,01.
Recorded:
7,23
